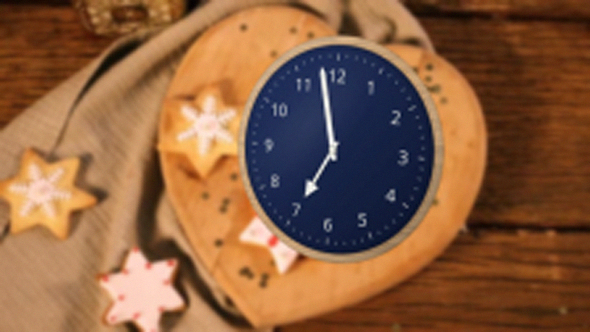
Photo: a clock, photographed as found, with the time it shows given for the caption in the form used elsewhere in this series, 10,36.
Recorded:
6,58
